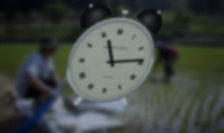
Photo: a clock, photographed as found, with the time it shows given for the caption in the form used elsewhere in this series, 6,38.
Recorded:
11,14
